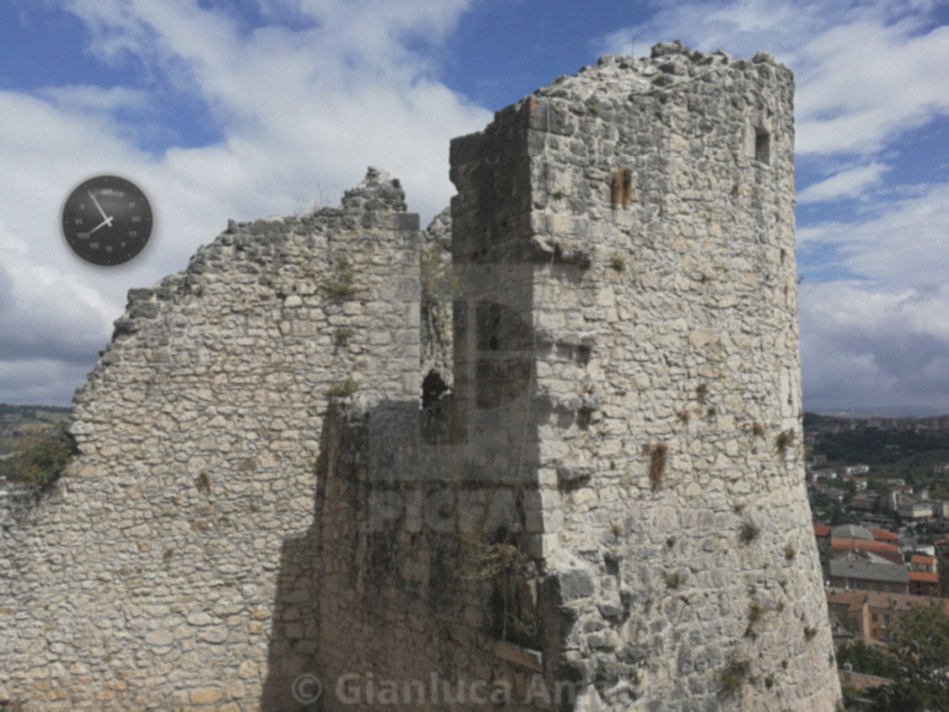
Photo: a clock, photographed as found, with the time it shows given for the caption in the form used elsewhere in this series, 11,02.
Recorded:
7,55
